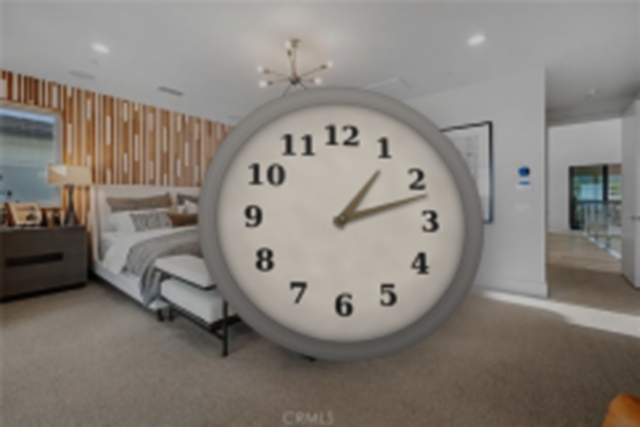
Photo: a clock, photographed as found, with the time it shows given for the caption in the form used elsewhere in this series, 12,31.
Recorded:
1,12
